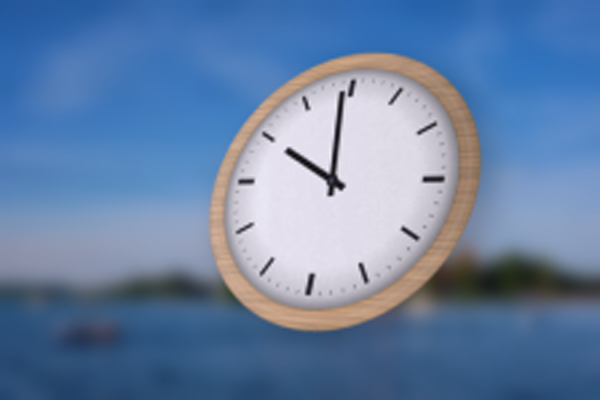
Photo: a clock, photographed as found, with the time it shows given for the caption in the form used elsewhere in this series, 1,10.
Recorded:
9,59
